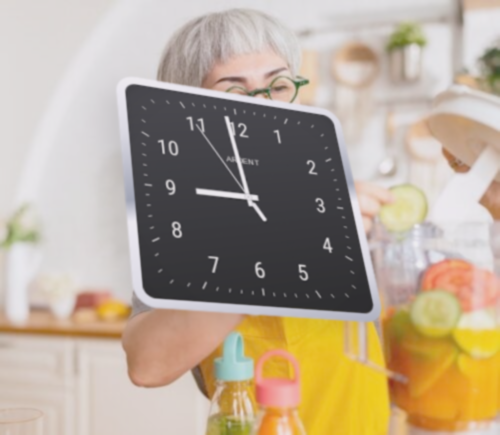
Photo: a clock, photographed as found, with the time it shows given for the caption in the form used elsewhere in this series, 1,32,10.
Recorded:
8,58,55
